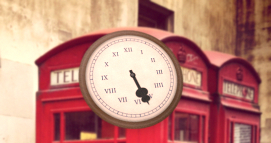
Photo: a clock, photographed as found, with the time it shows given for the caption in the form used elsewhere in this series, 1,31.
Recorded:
5,27
